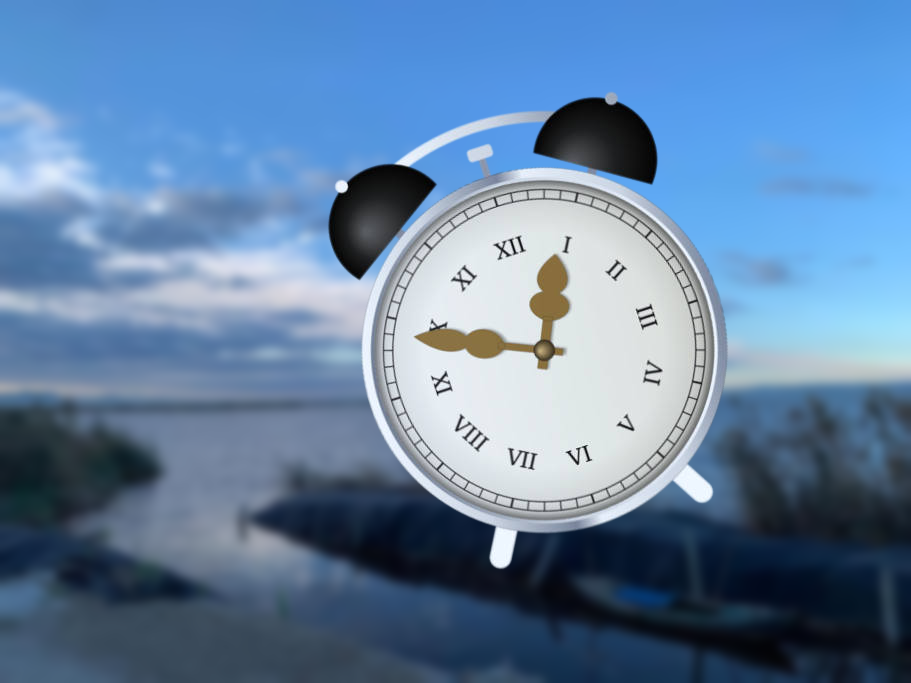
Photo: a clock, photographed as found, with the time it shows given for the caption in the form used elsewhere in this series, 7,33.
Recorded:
12,49
